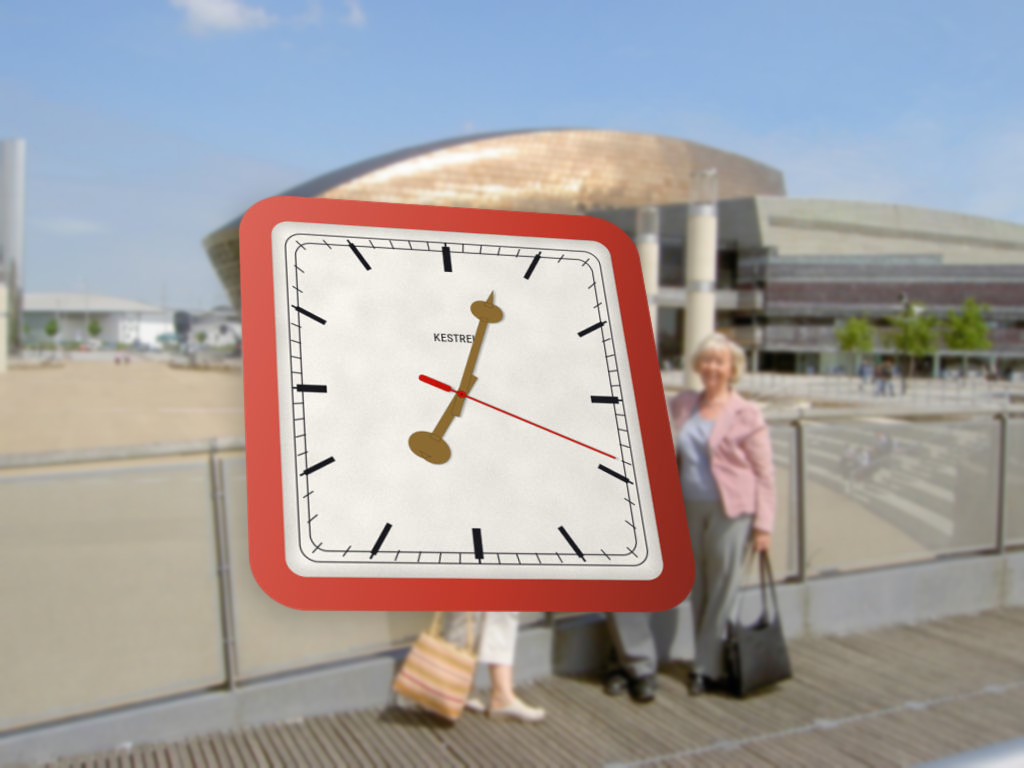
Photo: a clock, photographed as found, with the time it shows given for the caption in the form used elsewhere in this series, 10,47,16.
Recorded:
7,03,19
